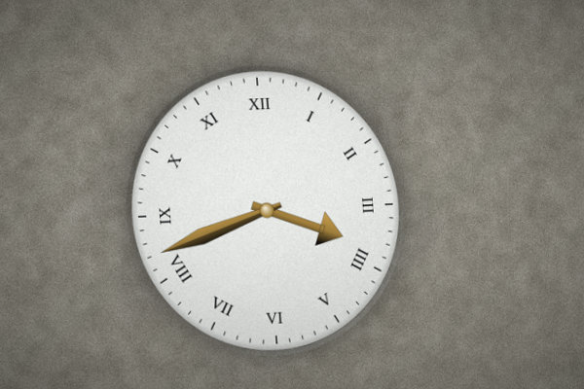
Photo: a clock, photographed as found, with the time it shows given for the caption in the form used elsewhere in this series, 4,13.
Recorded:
3,42
